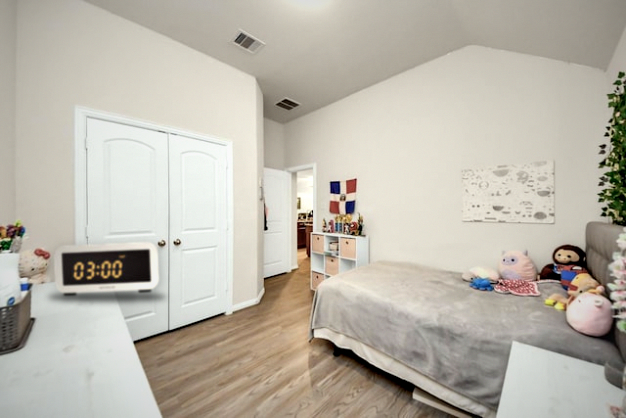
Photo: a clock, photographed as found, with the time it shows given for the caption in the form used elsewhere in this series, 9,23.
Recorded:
3,00
